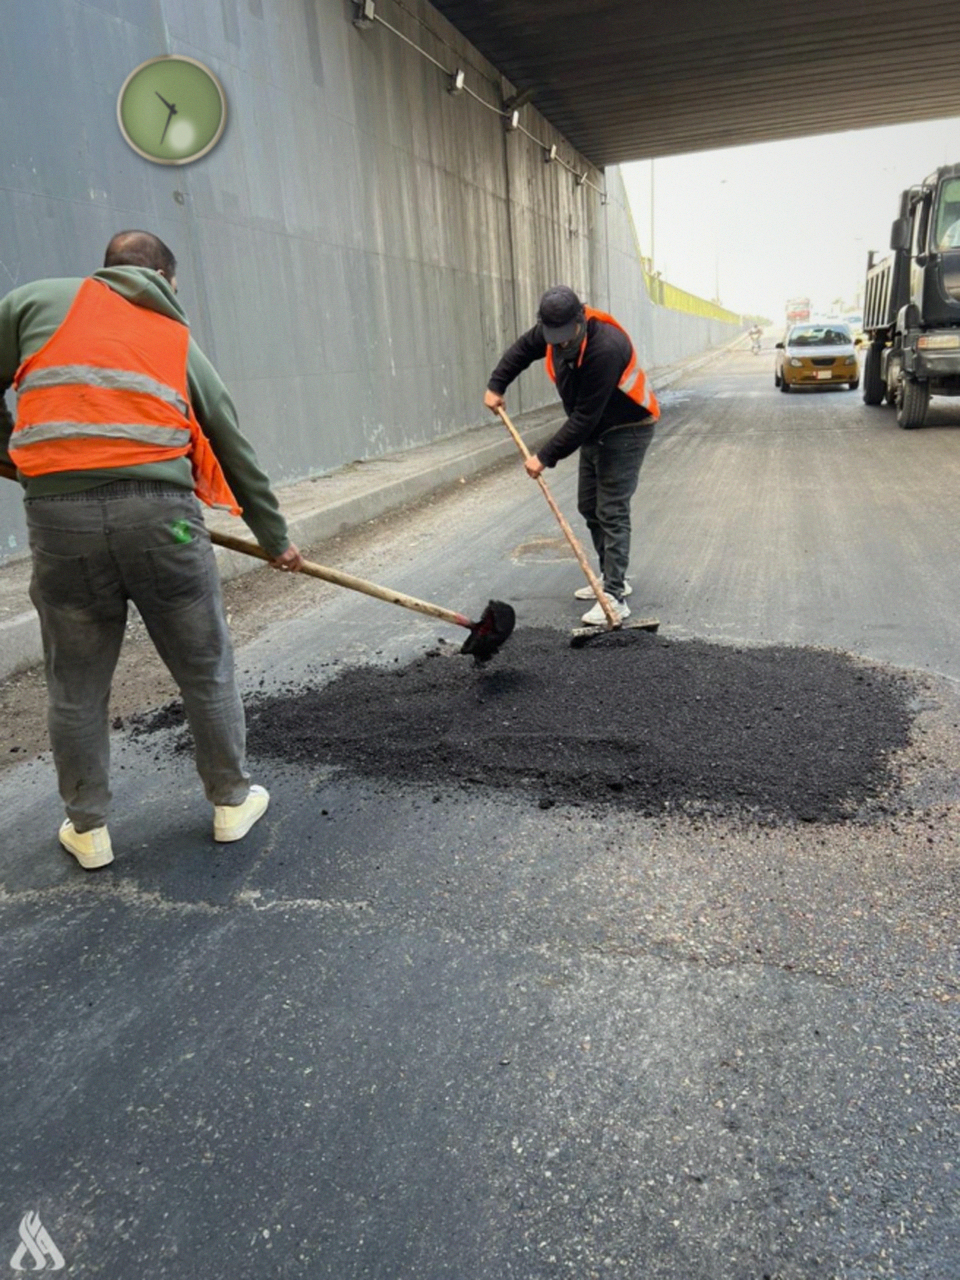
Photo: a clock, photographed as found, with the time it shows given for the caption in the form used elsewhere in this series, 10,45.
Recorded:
10,33
